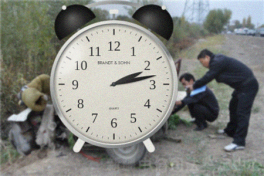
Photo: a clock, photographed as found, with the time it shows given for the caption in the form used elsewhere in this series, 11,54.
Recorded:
2,13
